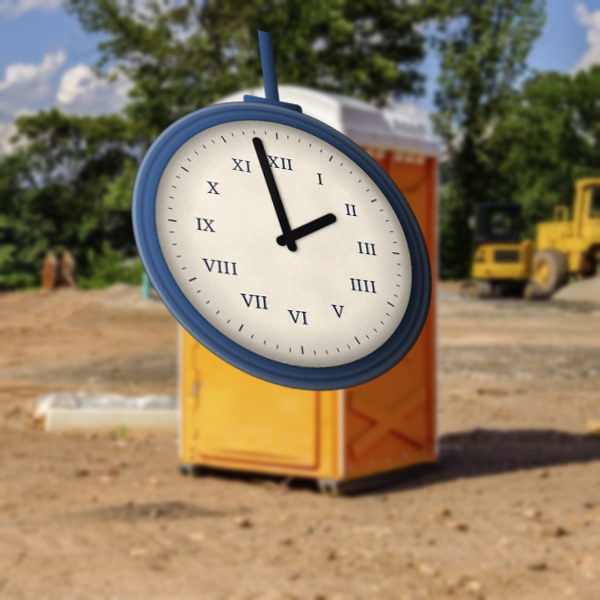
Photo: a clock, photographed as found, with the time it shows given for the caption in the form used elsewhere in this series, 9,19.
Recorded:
1,58
